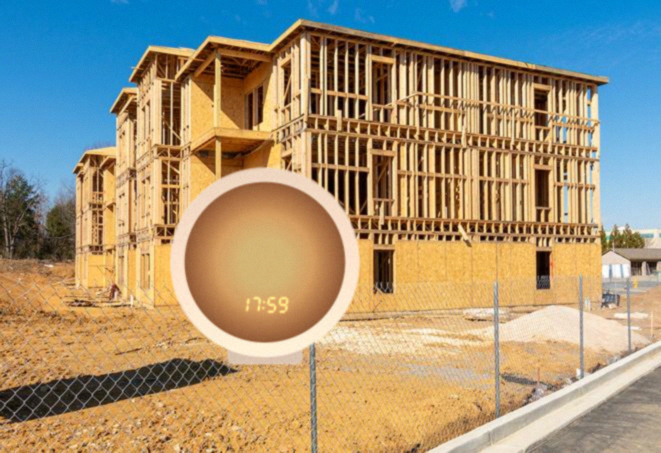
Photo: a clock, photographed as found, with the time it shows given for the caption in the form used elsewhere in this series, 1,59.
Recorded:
17,59
